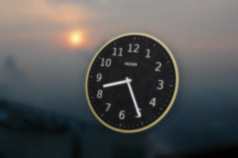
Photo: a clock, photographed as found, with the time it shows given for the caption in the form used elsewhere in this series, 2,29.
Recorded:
8,25
